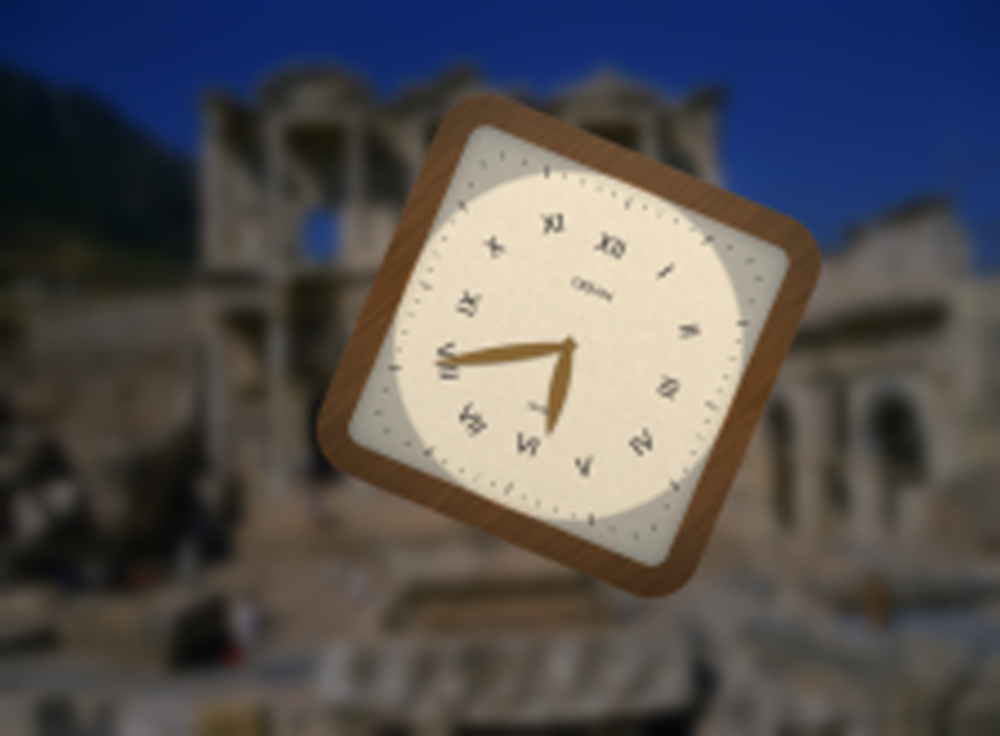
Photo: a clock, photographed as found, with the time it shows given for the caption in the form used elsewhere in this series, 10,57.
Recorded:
5,40
